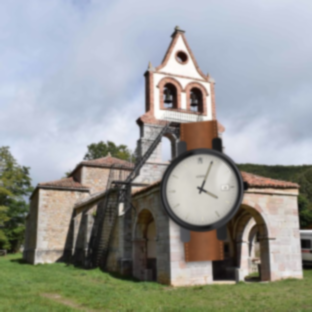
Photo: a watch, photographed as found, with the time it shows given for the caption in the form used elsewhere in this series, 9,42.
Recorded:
4,04
